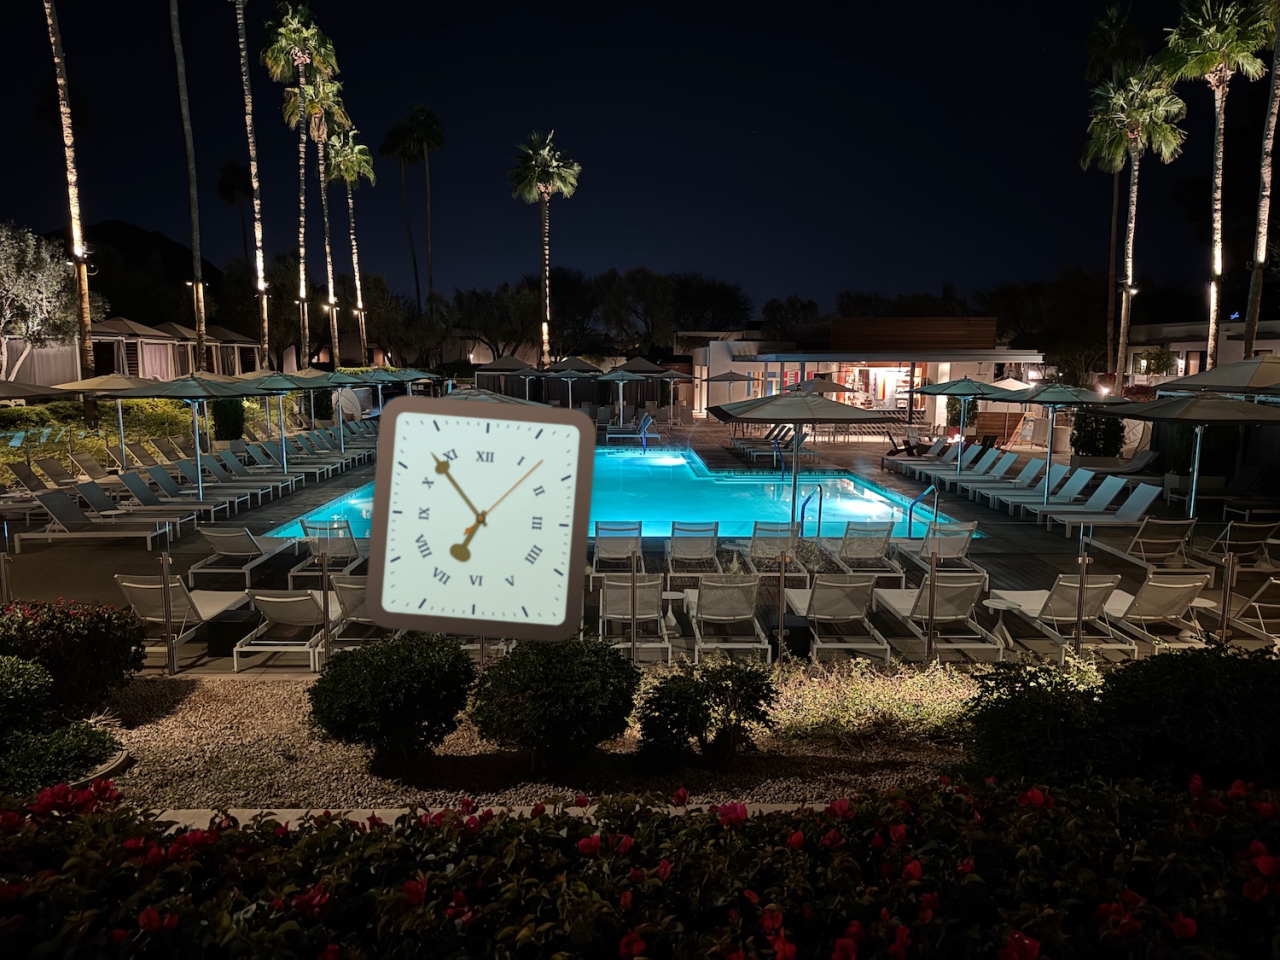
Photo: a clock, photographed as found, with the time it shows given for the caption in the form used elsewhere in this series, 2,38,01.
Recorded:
6,53,07
